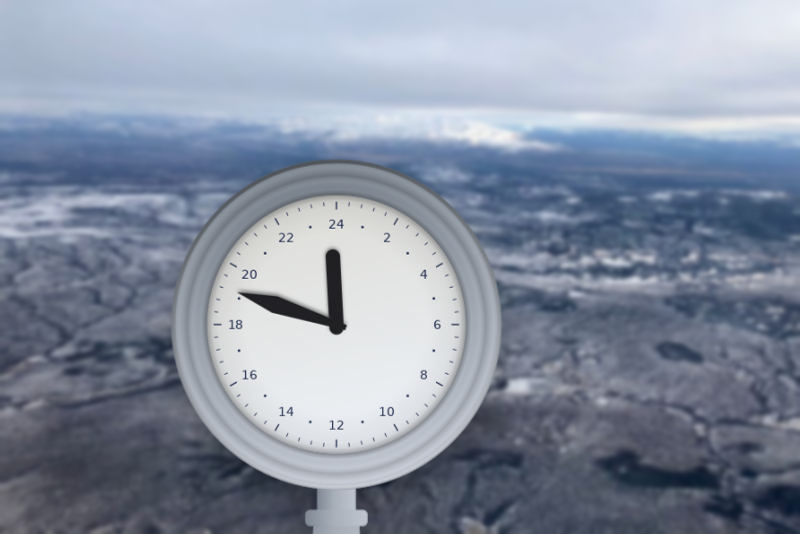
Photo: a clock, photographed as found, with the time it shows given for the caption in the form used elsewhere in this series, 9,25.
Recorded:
23,48
